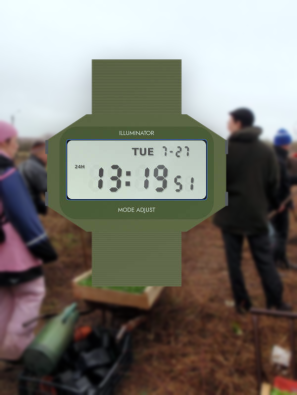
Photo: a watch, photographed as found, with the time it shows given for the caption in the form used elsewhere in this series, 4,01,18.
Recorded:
13,19,51
